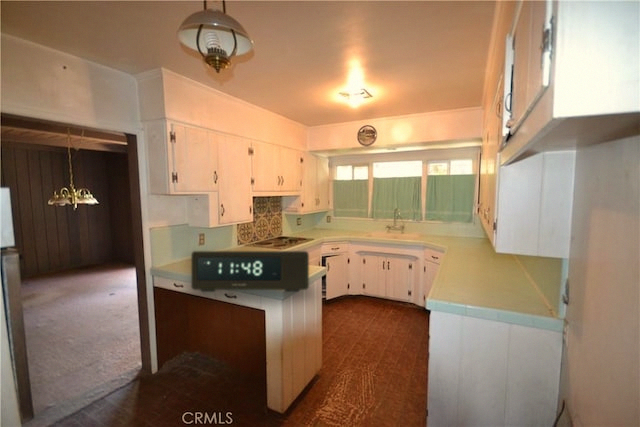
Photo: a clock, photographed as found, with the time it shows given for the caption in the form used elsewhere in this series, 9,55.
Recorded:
11,48
